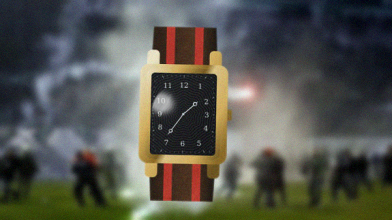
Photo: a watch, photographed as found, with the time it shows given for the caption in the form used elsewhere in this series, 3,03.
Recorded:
1,36
